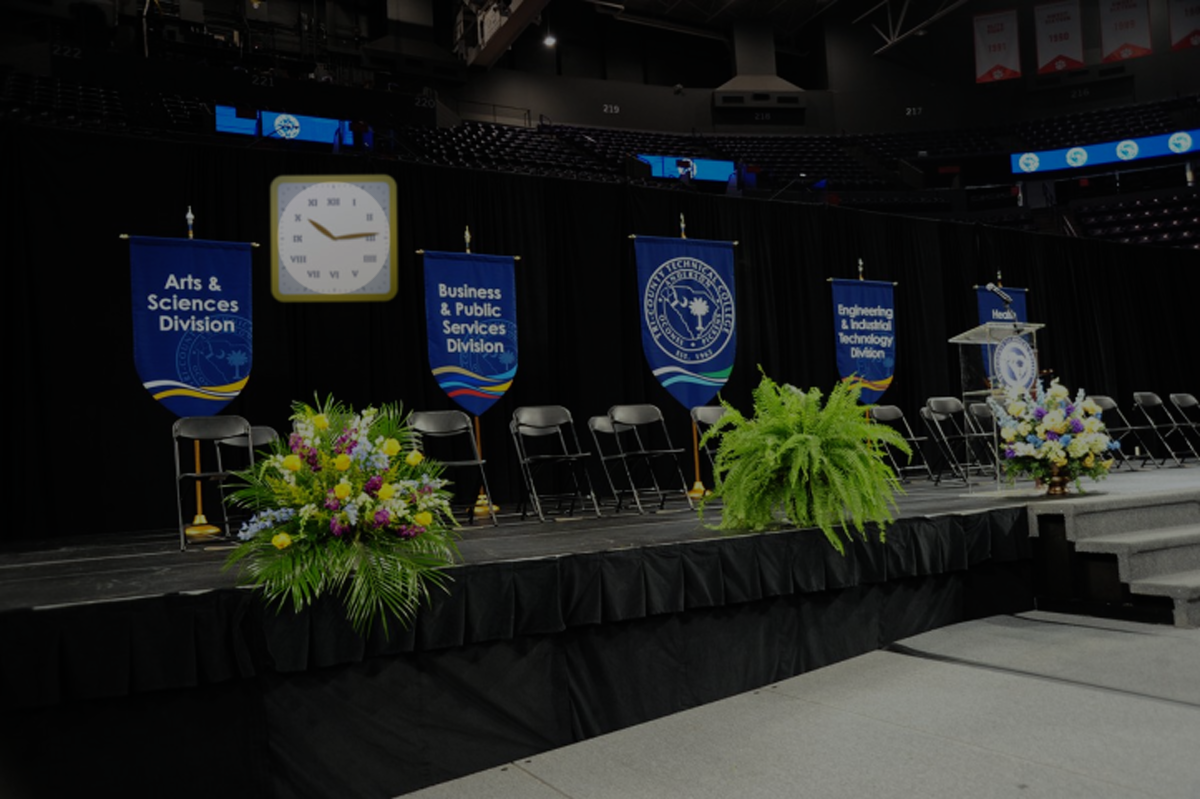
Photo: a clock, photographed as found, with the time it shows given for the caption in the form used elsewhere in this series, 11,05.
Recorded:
10,14
